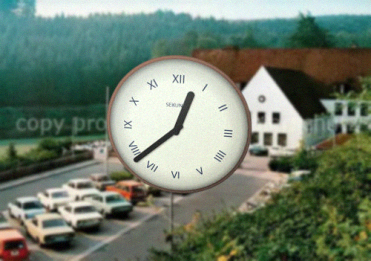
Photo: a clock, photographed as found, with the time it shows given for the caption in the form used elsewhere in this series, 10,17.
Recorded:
12,38
